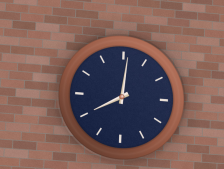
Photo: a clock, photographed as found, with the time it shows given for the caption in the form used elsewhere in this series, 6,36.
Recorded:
8,01
